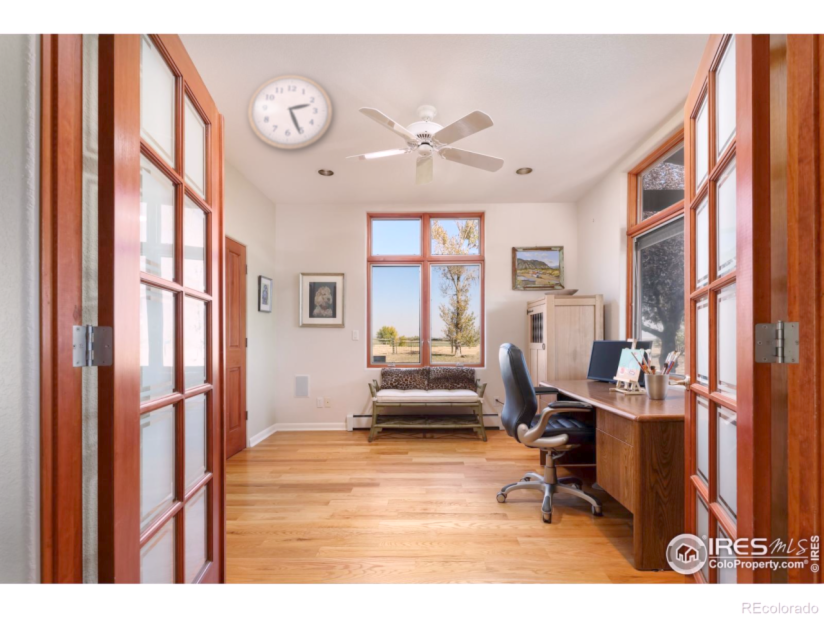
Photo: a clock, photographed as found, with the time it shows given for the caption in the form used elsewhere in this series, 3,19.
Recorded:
2,26
